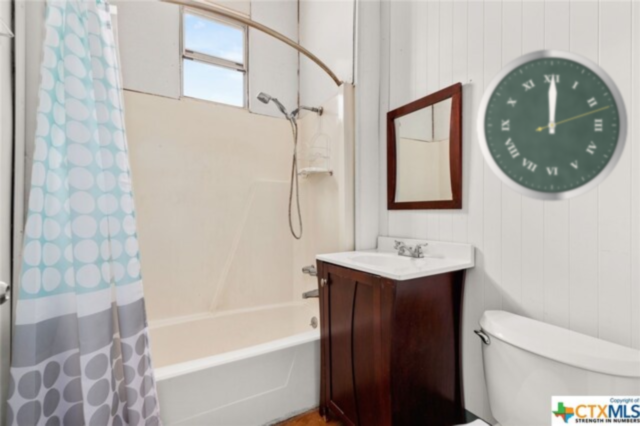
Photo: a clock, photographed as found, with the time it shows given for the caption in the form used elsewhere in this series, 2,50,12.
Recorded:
12,00,12
